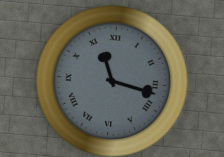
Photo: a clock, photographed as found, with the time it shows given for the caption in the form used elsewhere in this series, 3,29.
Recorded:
11,17
